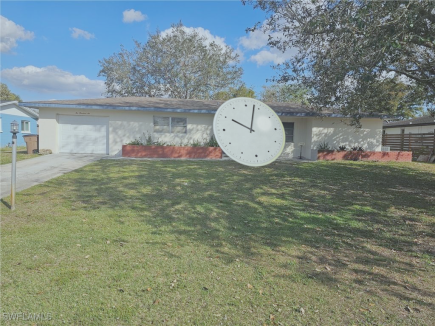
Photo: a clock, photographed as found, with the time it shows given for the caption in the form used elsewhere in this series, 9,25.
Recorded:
10,03
